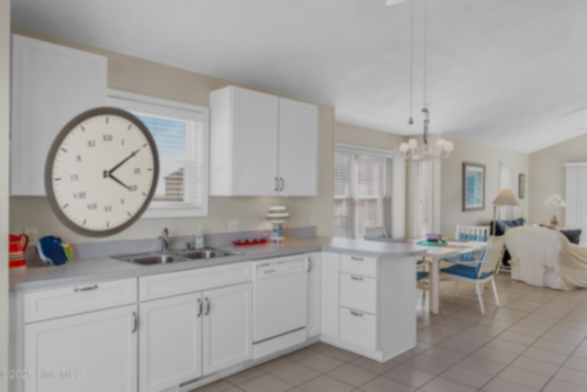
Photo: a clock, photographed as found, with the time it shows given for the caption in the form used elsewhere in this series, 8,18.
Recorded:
4,10
